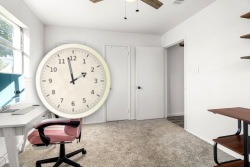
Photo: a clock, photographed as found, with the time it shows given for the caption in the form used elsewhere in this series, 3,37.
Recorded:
1,58
